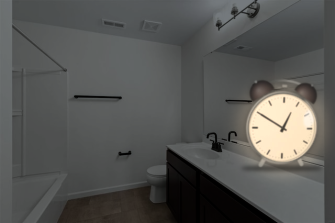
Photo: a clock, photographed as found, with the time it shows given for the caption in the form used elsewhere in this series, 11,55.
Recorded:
12,50
